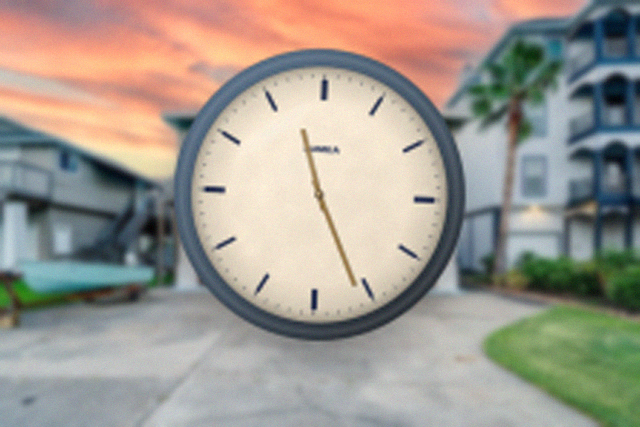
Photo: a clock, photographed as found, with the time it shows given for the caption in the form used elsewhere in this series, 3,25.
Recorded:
11,26
